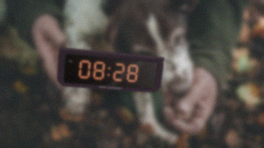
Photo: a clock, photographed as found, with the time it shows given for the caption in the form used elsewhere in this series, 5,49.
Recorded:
8,28
